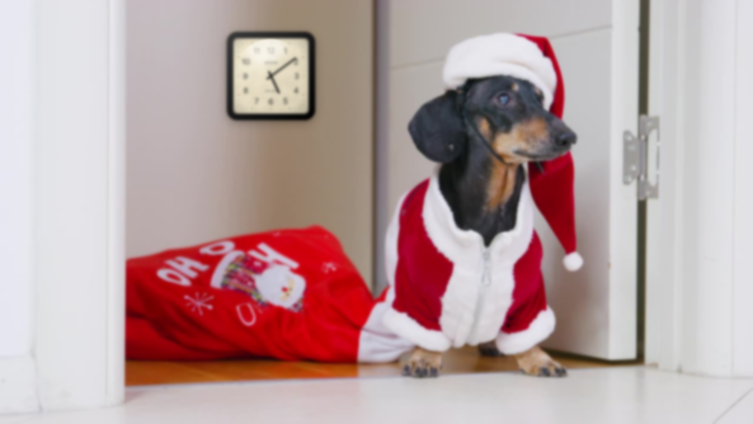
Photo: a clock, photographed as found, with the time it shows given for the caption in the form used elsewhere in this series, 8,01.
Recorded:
5,09
